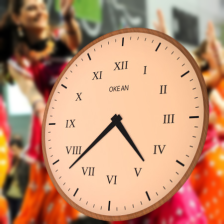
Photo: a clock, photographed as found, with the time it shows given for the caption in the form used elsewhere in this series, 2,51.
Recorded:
4,38
